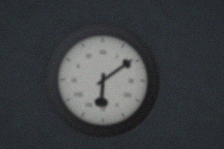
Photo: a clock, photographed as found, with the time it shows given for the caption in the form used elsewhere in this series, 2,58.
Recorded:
6,09
